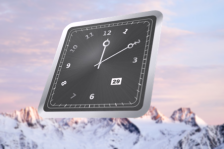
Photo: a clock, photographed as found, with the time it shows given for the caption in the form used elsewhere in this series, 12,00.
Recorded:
12,10
